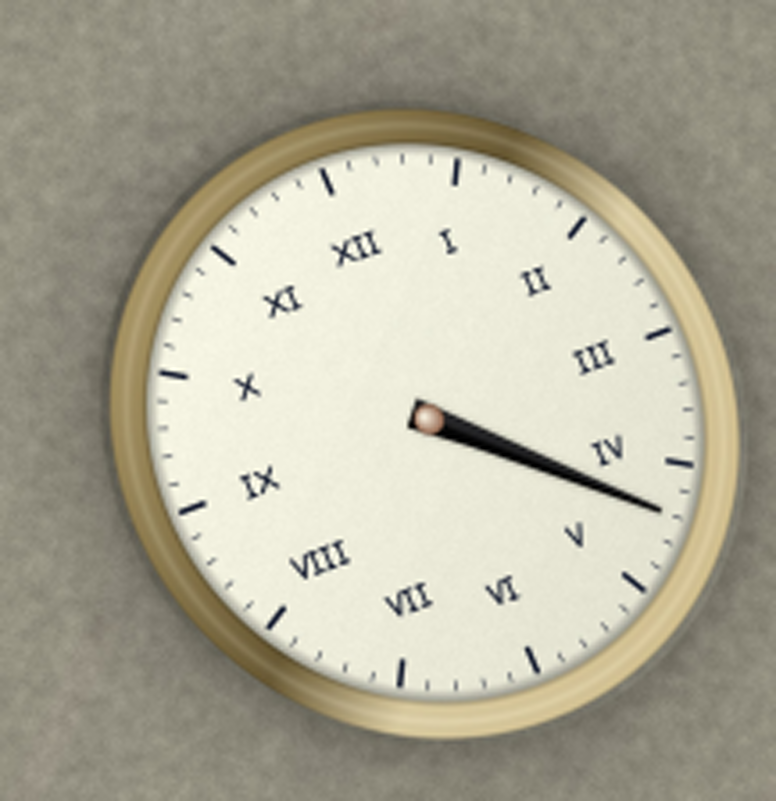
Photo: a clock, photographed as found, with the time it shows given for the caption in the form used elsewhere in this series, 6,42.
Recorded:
4,22
